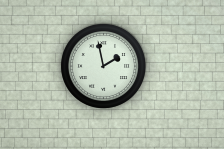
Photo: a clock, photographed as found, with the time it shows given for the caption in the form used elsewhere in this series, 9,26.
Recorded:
1,58
